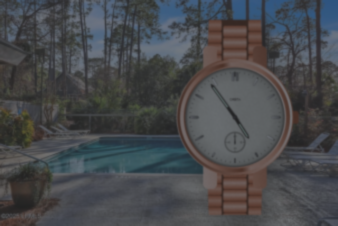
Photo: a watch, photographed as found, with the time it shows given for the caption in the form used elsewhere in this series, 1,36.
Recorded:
4,54
